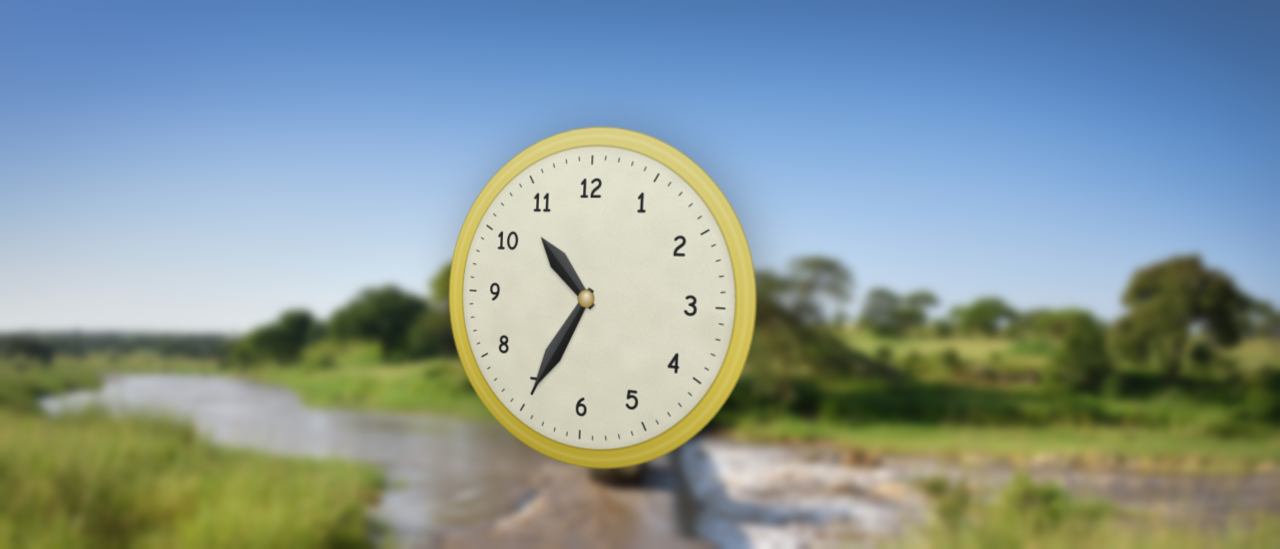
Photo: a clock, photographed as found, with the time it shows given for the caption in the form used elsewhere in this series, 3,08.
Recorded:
10,35
